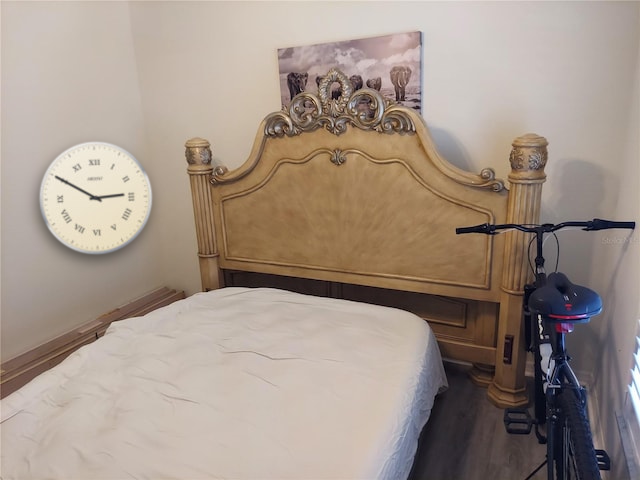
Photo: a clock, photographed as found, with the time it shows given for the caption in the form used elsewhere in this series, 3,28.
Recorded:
2,50
